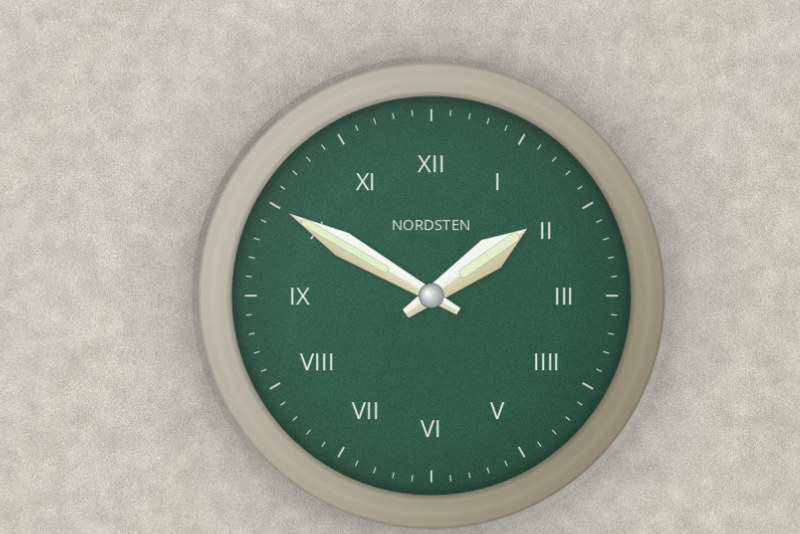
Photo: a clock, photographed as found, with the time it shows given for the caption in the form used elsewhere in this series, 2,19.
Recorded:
1,50
